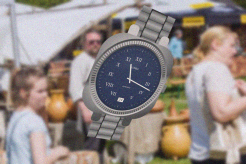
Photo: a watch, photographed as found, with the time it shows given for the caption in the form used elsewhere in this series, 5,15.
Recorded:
11,17
